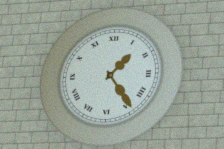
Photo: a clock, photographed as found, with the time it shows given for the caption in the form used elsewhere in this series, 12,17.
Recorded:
1,24
